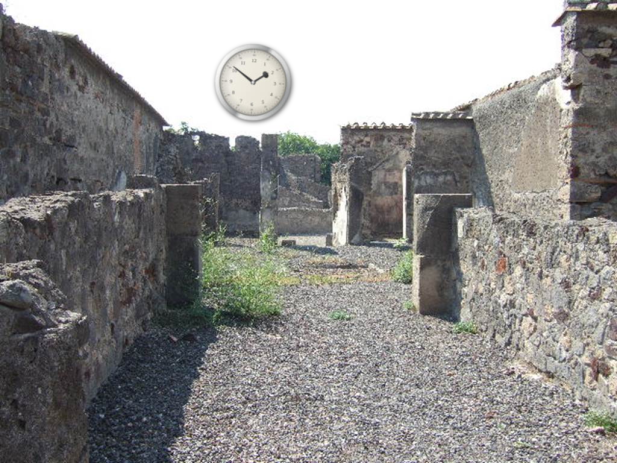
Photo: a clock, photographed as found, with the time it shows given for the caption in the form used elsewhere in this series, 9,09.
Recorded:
1,51
